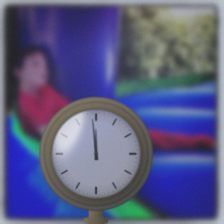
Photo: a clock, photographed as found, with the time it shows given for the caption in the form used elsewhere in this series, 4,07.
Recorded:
11,59
